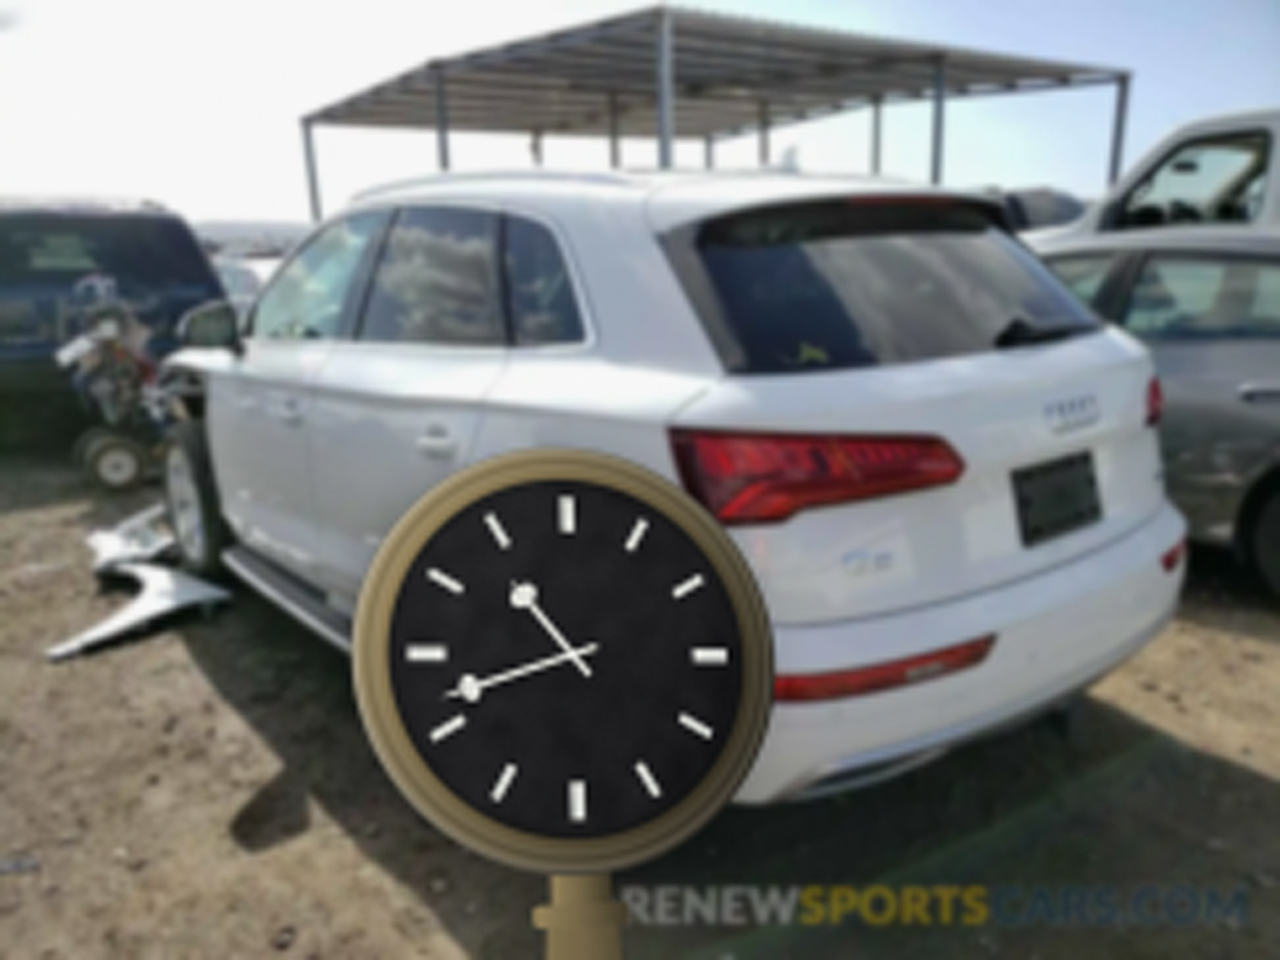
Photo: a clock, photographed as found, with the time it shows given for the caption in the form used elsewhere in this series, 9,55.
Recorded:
10,42
